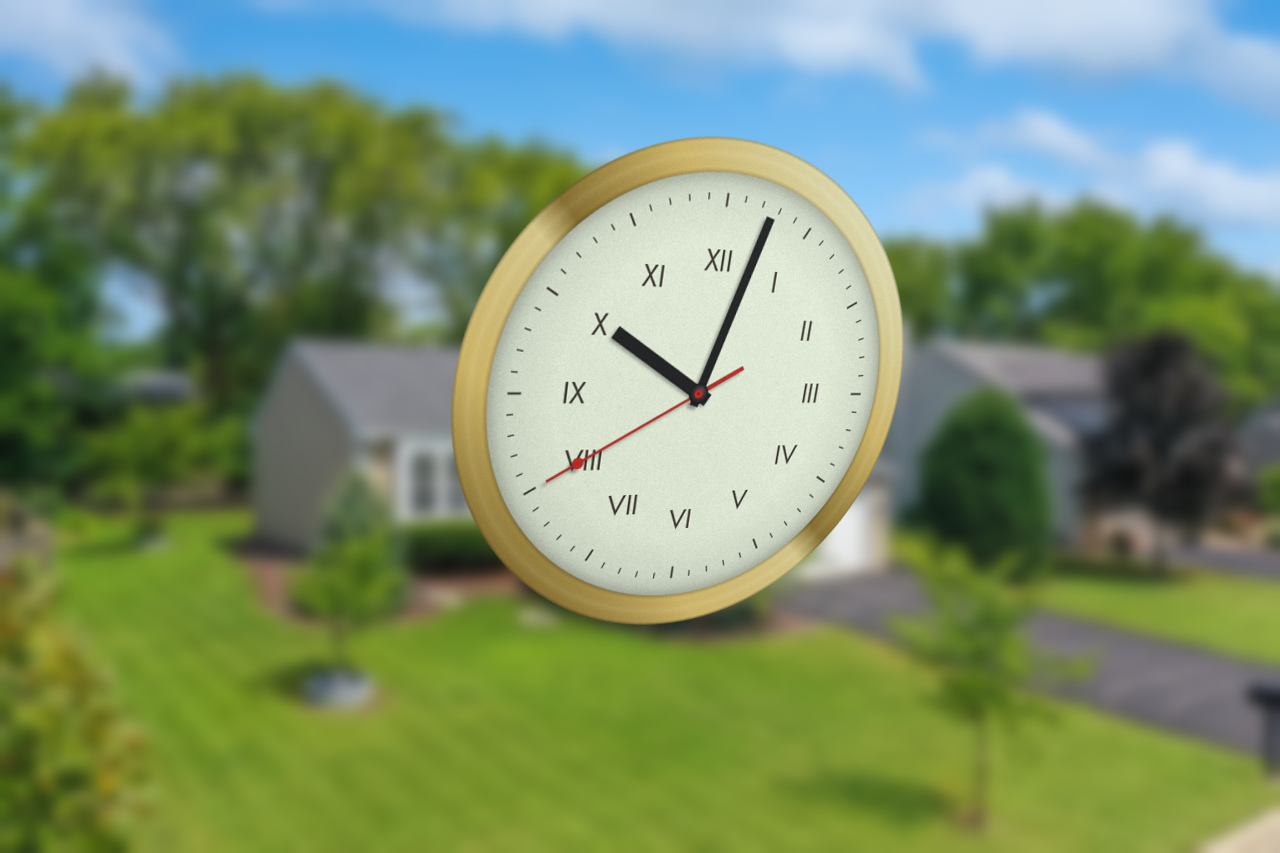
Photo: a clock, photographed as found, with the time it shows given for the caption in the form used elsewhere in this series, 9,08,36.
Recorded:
10,02,40
